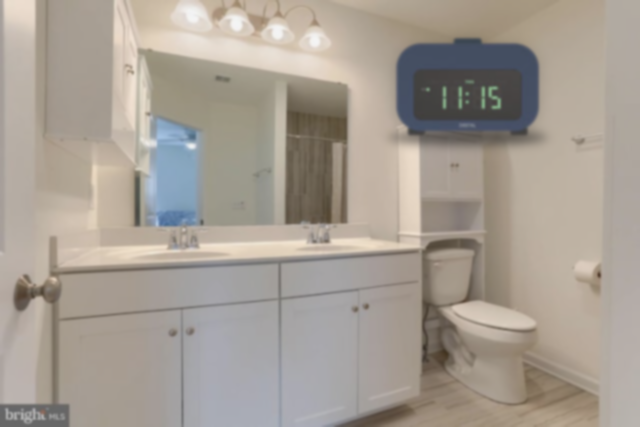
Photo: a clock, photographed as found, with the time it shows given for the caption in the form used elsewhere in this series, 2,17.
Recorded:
11,15
